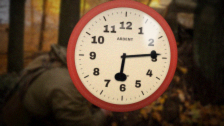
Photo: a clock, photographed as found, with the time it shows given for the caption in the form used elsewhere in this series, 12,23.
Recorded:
6,14
